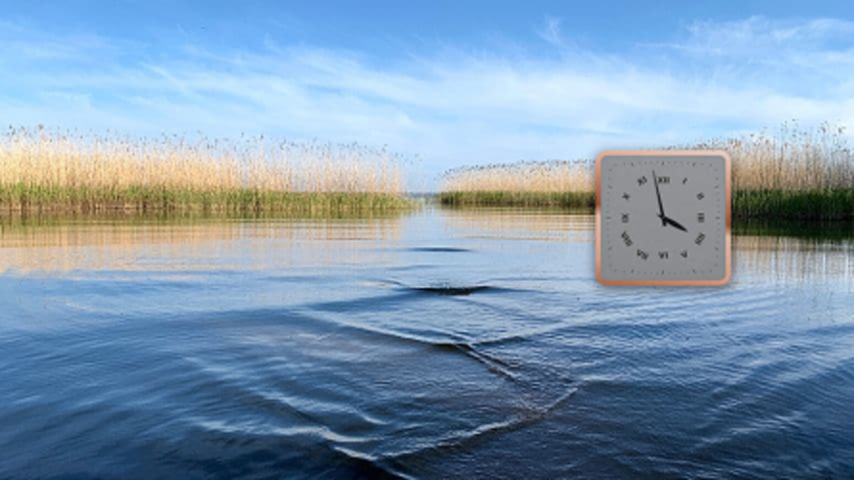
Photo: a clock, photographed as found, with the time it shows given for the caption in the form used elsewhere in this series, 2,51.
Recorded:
3,58
